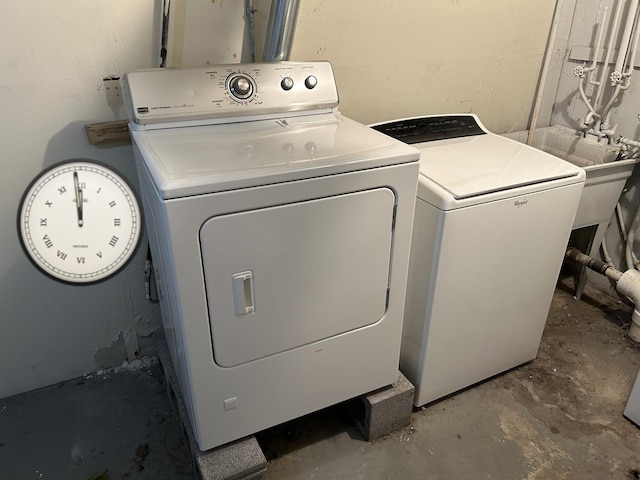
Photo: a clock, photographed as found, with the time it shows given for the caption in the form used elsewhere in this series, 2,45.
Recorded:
11,59
